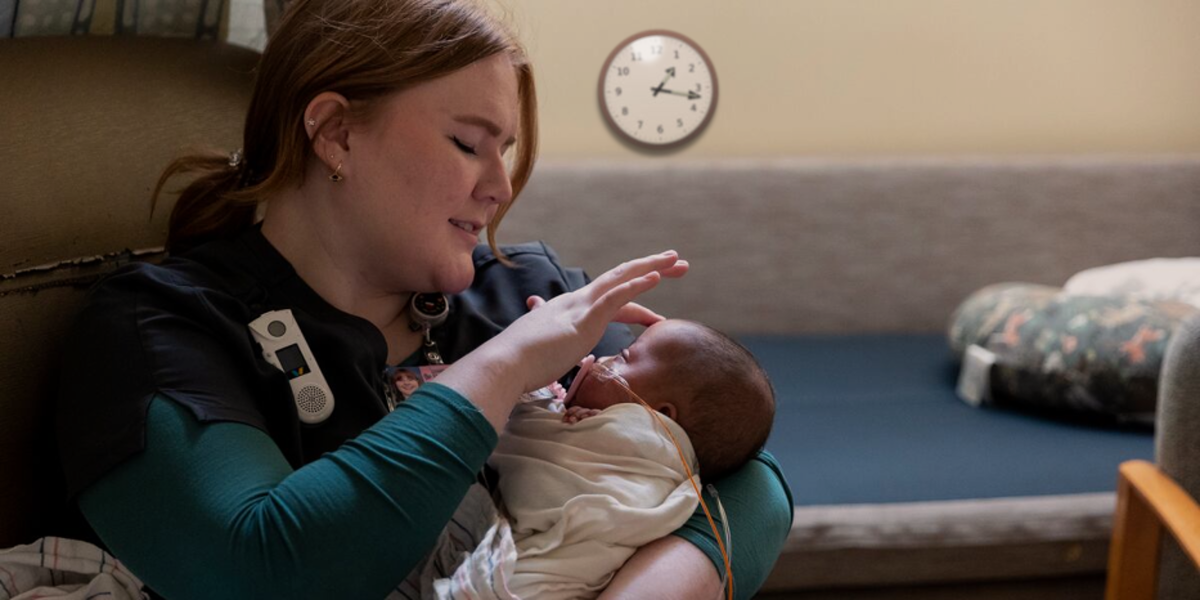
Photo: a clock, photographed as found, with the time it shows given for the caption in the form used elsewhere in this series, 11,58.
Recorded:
1,17
